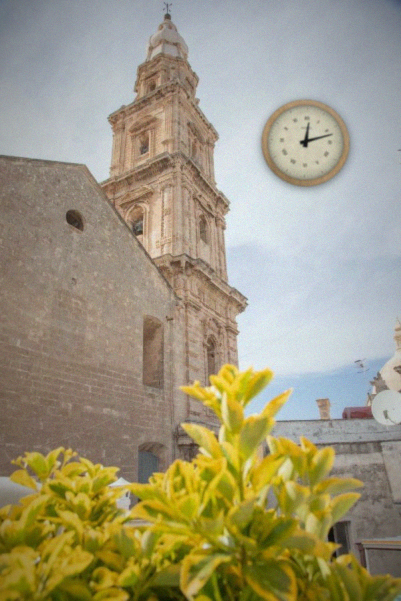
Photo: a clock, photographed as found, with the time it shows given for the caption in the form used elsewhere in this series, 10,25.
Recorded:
12,12
